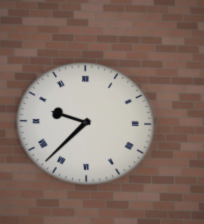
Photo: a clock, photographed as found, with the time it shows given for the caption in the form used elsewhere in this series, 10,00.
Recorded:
9,37
